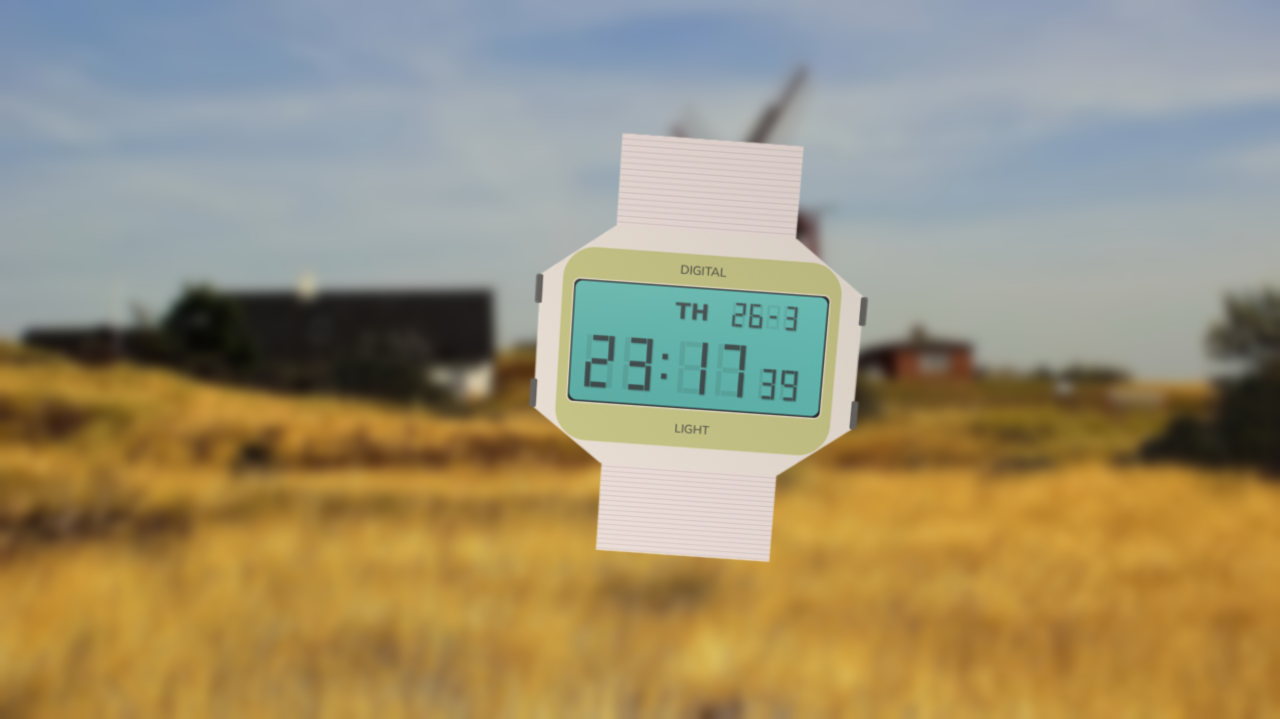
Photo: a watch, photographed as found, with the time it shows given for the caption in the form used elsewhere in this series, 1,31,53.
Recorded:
23,17,39
